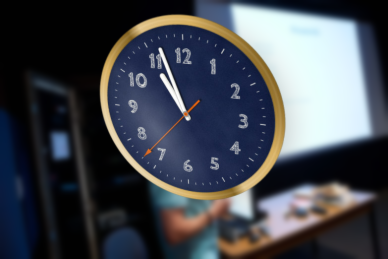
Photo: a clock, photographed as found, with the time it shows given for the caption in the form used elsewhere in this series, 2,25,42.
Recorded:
10,56,37
